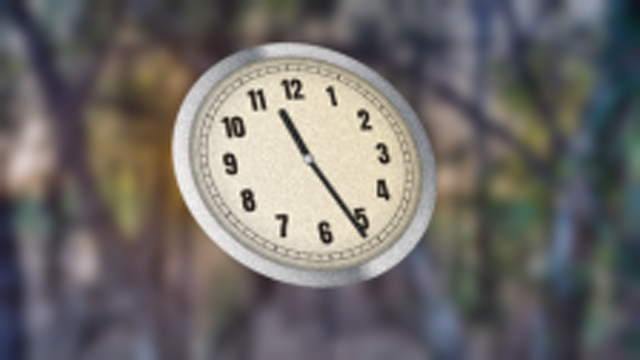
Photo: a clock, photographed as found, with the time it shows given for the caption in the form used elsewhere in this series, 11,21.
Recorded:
11,26
